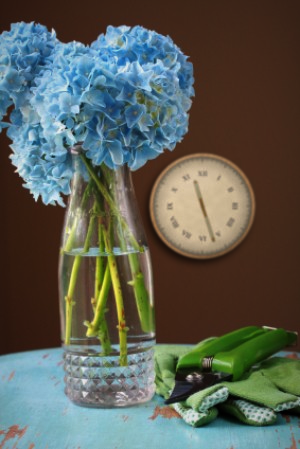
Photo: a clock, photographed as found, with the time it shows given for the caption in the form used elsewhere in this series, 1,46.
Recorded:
11,27
